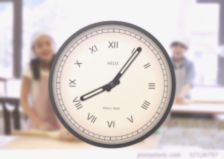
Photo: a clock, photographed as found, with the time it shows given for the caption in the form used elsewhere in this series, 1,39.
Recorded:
8,06
